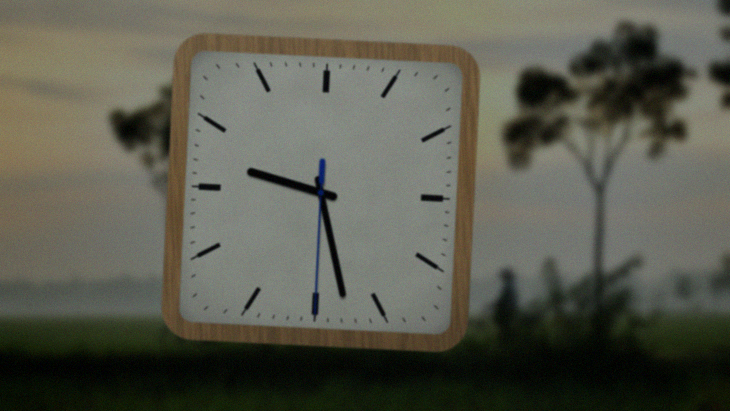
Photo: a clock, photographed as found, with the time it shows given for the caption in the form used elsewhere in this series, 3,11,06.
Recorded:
9,27,30
